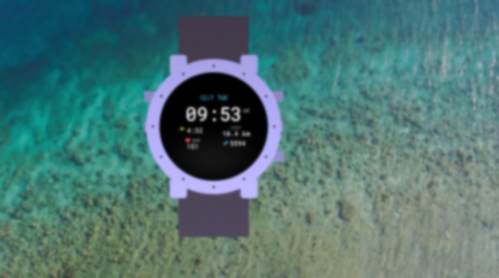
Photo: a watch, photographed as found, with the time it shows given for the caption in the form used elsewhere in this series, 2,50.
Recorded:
9,53
